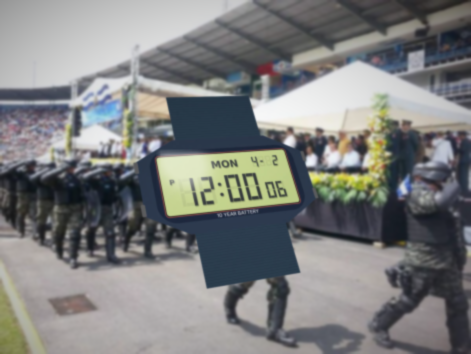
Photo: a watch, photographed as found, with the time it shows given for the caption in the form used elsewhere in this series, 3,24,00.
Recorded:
12,00,06
